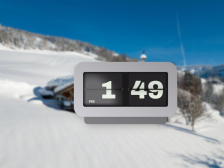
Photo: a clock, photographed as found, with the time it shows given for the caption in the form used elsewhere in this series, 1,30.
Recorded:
1,49
